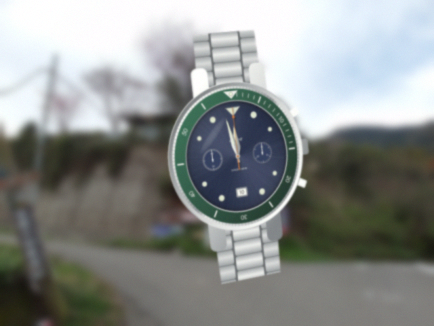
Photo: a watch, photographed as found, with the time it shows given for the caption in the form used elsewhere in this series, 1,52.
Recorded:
11,58
